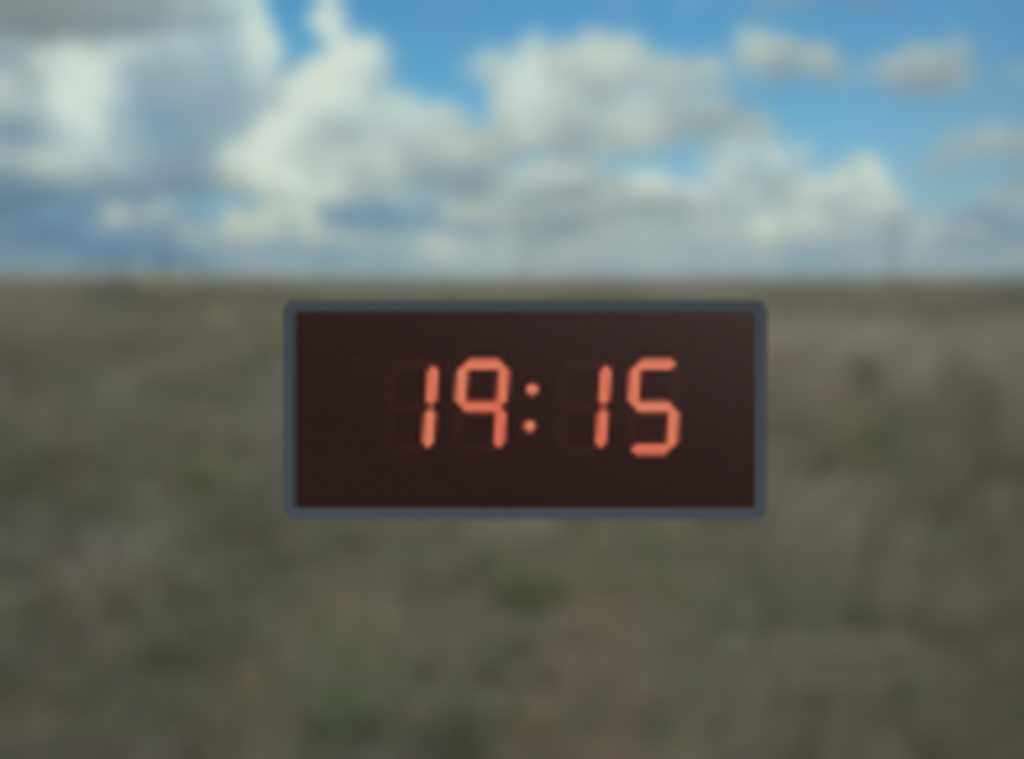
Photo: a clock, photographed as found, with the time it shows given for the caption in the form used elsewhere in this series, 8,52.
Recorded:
19,15
